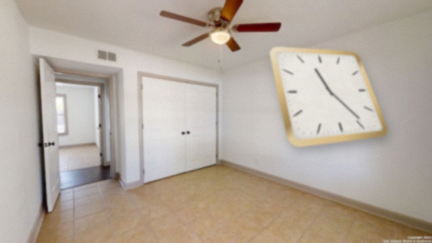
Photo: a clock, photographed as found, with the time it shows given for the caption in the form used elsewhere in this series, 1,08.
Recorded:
11,24
